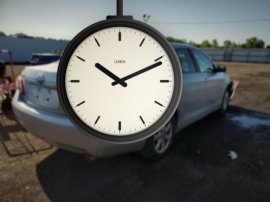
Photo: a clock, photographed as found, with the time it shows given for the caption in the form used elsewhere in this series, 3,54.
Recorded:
10,11
